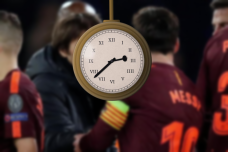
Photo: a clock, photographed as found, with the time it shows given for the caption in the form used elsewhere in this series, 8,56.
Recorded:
2,38
